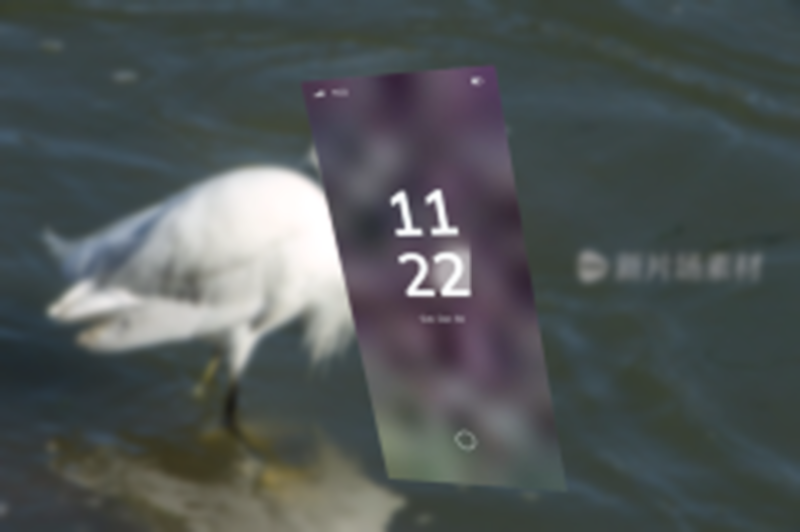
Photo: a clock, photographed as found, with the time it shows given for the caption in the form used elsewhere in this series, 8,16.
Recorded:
11,22
